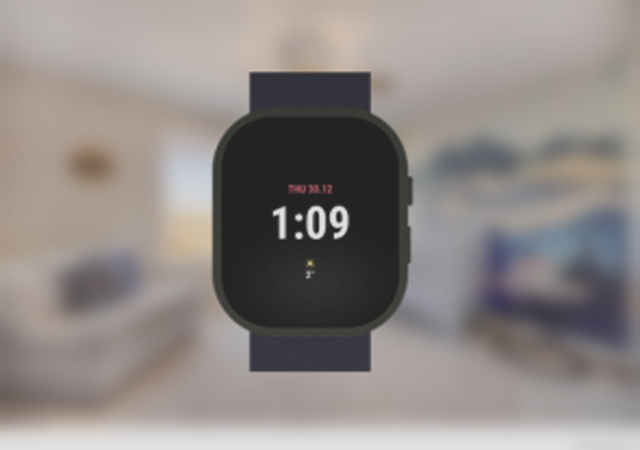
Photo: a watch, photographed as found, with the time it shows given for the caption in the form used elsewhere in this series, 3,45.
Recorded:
1,09
